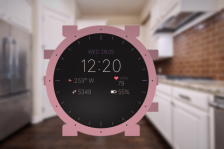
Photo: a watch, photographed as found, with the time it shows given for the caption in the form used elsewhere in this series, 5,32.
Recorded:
12,20
